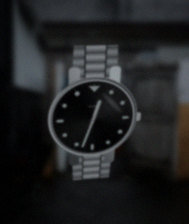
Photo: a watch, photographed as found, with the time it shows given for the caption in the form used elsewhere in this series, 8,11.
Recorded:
12,33
